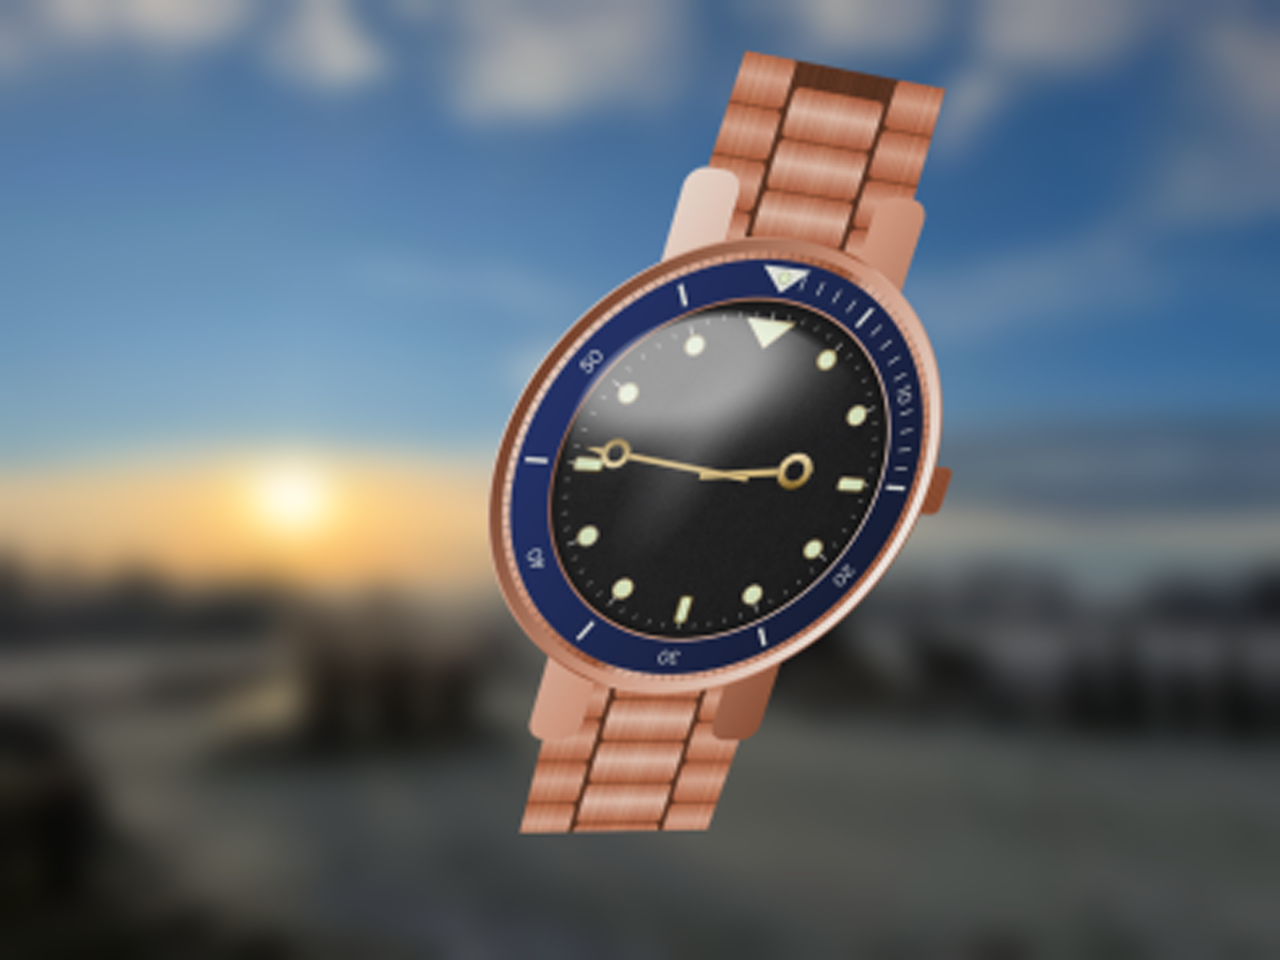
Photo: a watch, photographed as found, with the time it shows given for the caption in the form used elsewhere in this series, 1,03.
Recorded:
2,46
